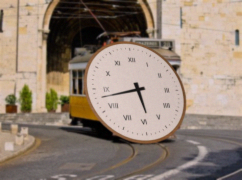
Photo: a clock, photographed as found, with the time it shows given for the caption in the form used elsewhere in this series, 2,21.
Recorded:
5,43
